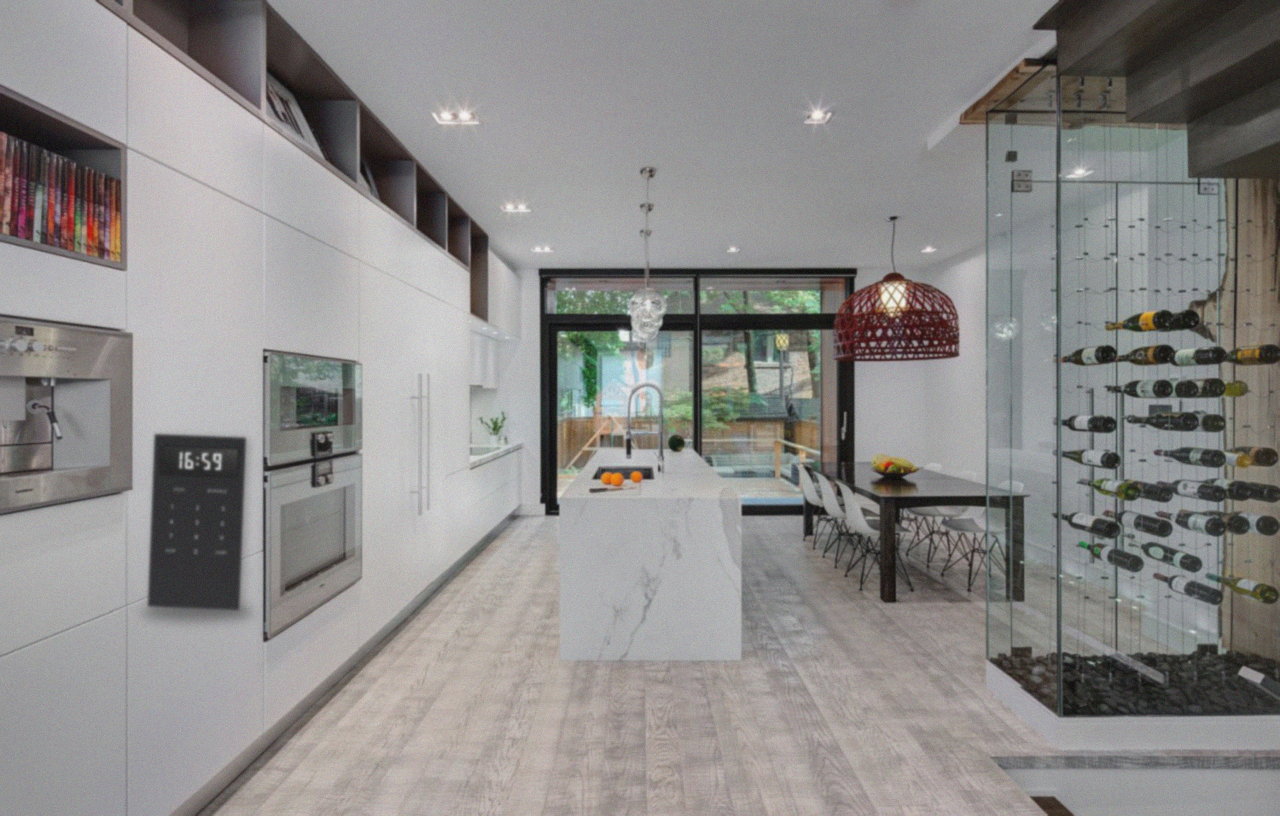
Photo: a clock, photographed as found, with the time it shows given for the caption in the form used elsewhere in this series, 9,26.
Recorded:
16,59
